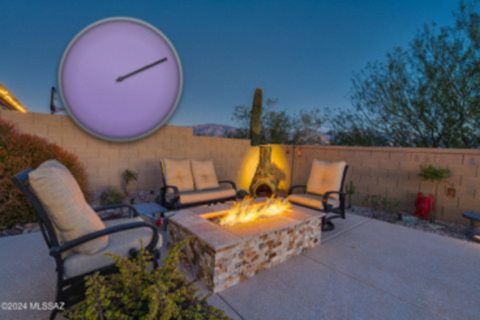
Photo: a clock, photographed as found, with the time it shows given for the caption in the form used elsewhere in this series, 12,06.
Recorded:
2,11
